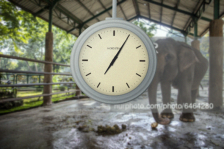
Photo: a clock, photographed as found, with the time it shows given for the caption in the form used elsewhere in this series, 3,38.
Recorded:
7,05
